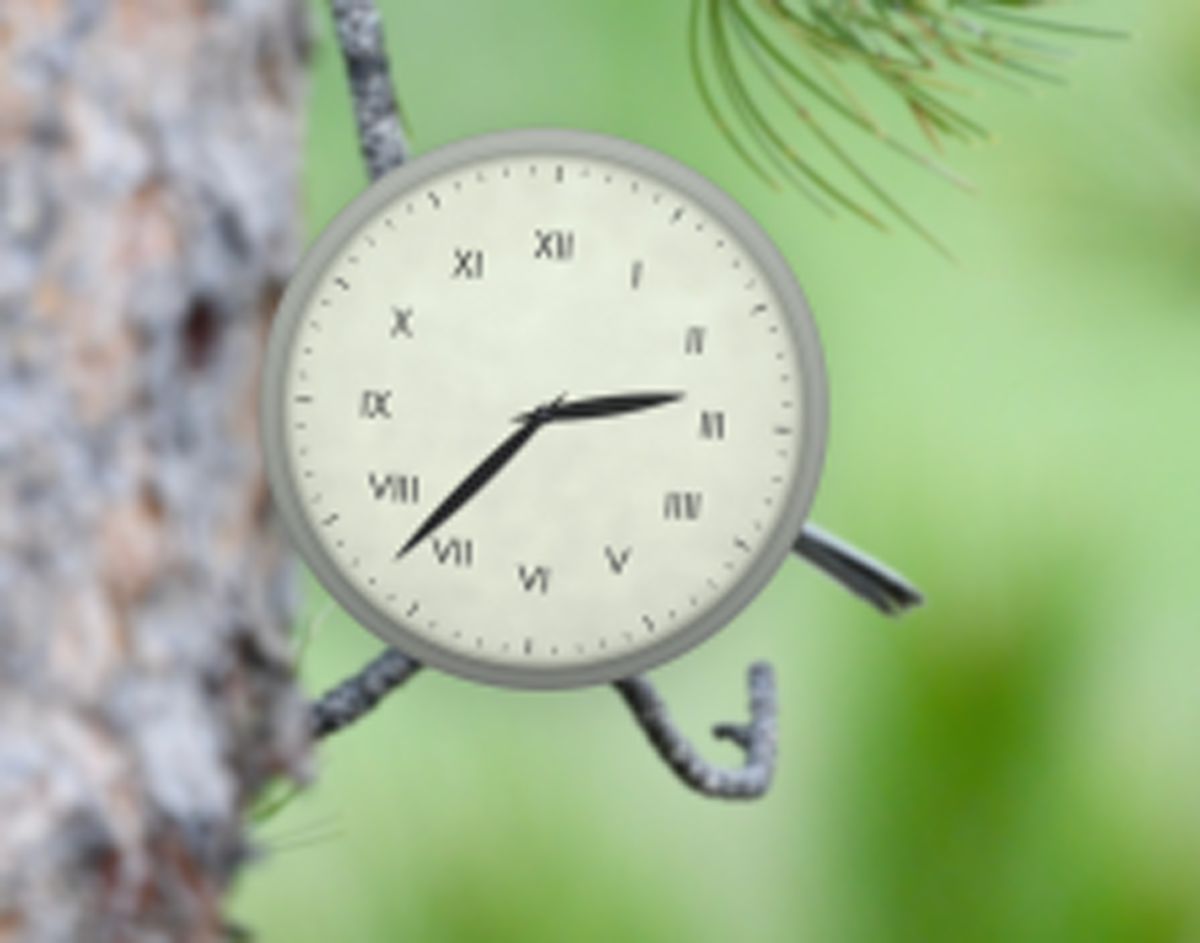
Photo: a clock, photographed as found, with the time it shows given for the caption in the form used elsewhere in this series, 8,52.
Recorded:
2,37
